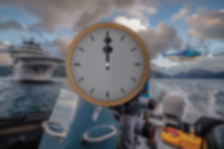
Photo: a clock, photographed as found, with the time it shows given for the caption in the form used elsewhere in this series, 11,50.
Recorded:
12,00
